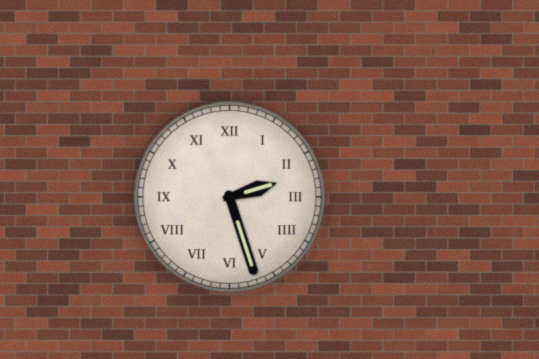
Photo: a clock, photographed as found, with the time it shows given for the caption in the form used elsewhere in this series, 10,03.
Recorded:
2,27
